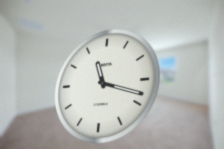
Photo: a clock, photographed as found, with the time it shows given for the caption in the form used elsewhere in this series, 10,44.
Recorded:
11,18
